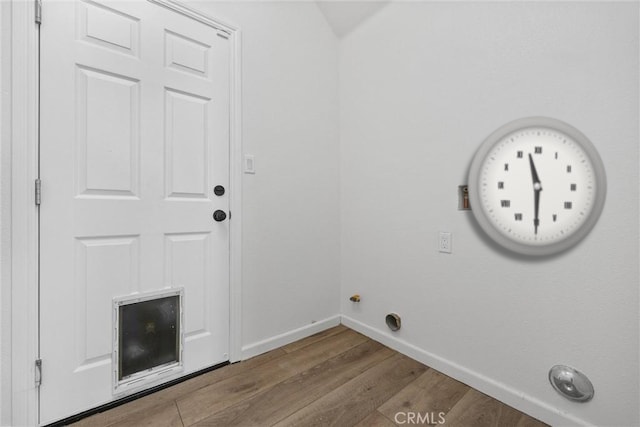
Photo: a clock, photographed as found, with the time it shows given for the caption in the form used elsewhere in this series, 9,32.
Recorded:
11,30
